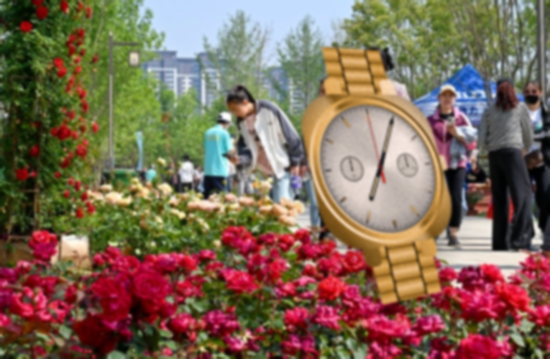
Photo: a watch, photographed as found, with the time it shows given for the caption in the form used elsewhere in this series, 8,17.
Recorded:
7,05
